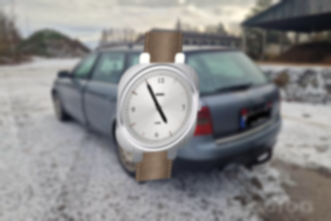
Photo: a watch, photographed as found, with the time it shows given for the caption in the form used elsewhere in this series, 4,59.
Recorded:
4,55
